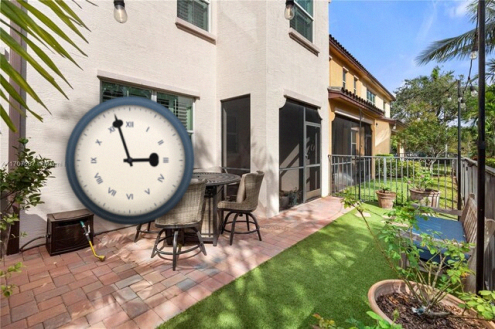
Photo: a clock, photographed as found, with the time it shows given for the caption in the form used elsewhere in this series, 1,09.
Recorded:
2,57
